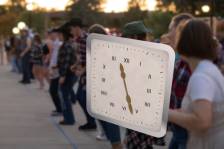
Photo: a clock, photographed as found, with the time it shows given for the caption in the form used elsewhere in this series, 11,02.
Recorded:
11,27
